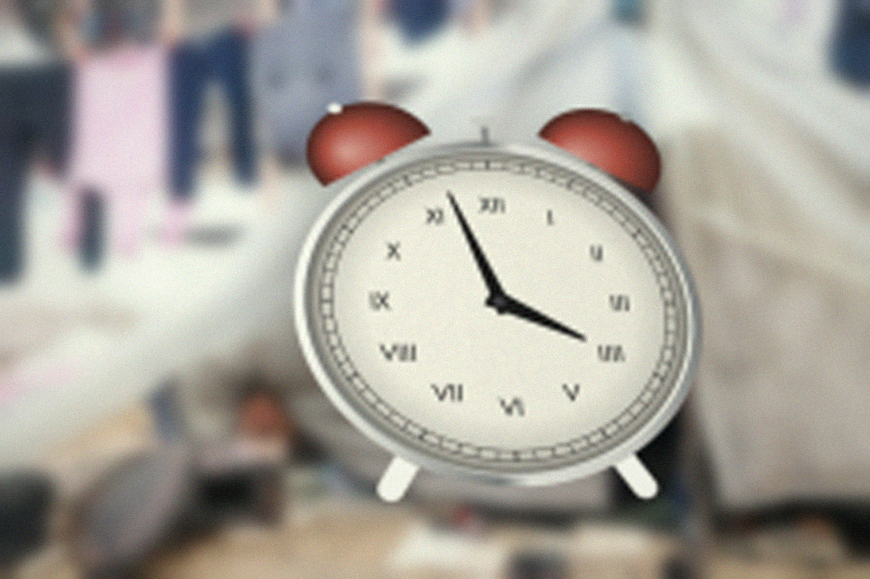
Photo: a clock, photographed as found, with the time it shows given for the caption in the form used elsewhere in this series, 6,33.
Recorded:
3,57
